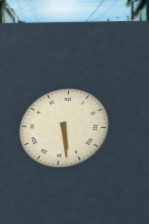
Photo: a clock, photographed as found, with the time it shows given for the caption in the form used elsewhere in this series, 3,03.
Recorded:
5,28
